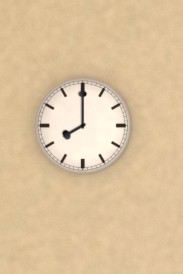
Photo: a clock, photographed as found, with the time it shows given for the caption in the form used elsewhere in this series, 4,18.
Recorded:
8,00
